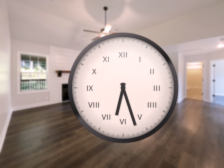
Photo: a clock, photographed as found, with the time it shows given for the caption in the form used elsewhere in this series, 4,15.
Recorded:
6,27
